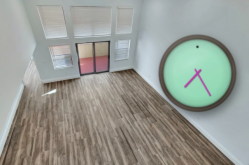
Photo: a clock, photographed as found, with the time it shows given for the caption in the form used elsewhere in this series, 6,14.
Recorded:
7,25
